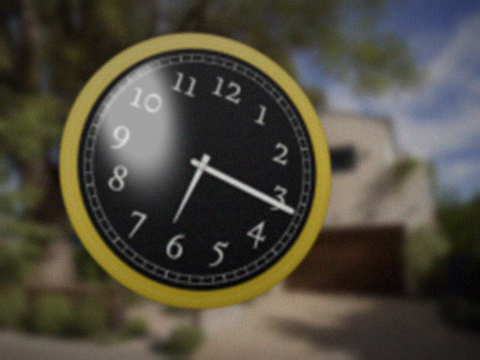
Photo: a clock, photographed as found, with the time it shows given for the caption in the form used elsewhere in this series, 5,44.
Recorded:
6,16
